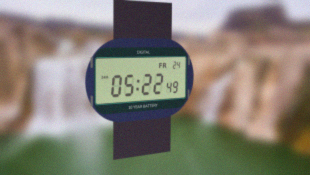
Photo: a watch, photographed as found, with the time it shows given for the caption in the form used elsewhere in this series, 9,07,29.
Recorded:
5,22,49
